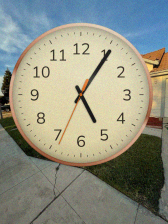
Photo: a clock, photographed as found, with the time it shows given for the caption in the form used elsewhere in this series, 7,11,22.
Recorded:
5,05,34
